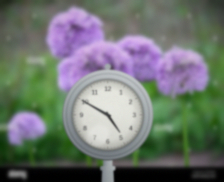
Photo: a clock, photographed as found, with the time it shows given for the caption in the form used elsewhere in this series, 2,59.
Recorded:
4,50
